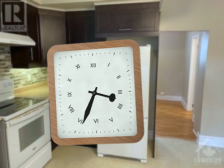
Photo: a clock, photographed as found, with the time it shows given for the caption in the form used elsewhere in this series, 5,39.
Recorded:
3,34
